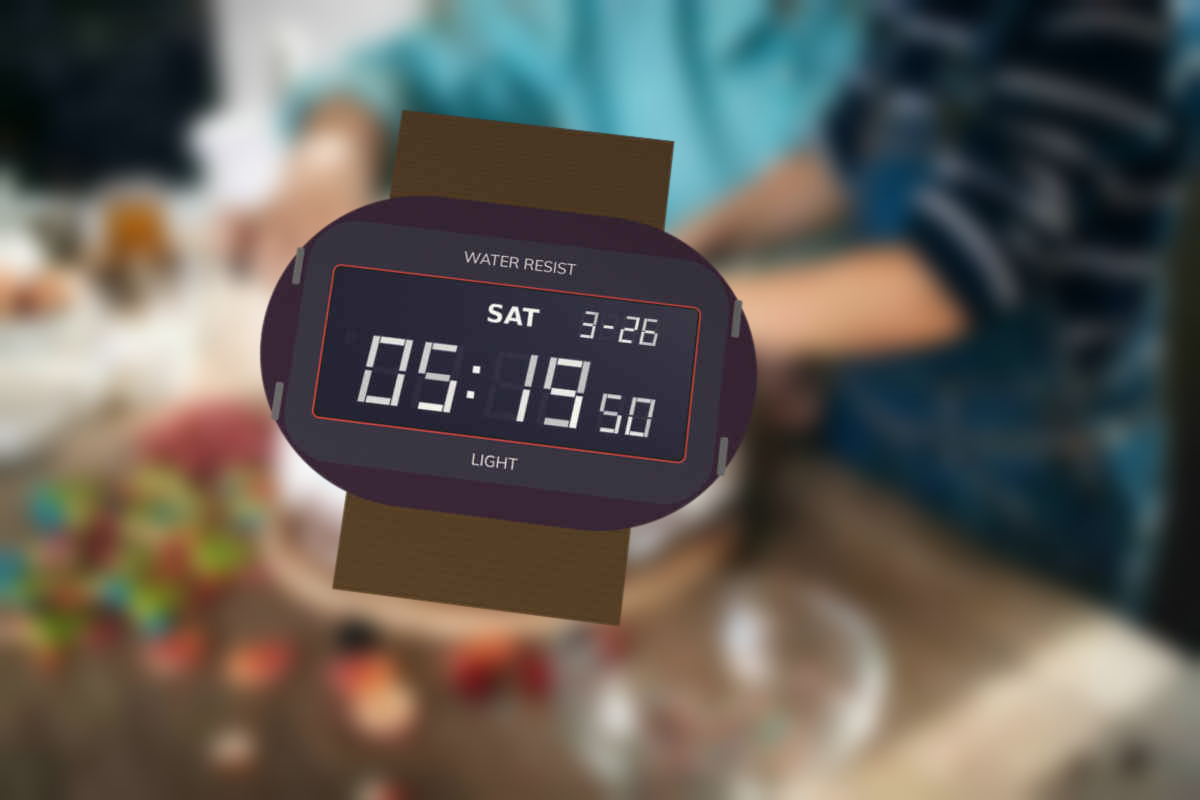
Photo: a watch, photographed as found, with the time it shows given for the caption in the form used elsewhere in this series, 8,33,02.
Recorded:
5,19,50
